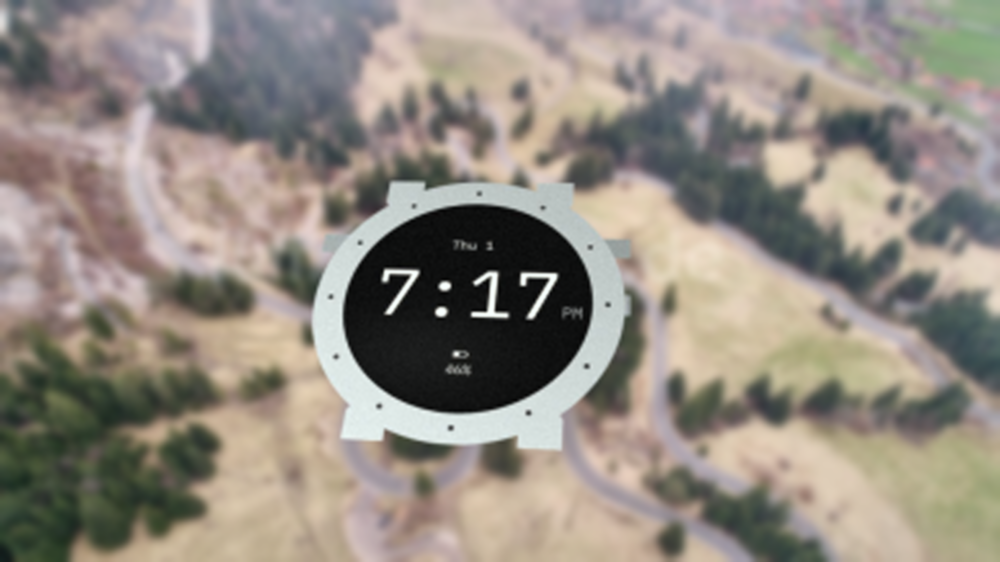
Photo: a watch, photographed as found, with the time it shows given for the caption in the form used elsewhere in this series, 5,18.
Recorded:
7,17
